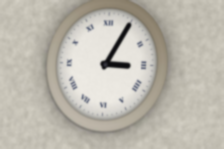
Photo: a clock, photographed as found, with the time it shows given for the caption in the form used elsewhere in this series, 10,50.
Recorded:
3,05
